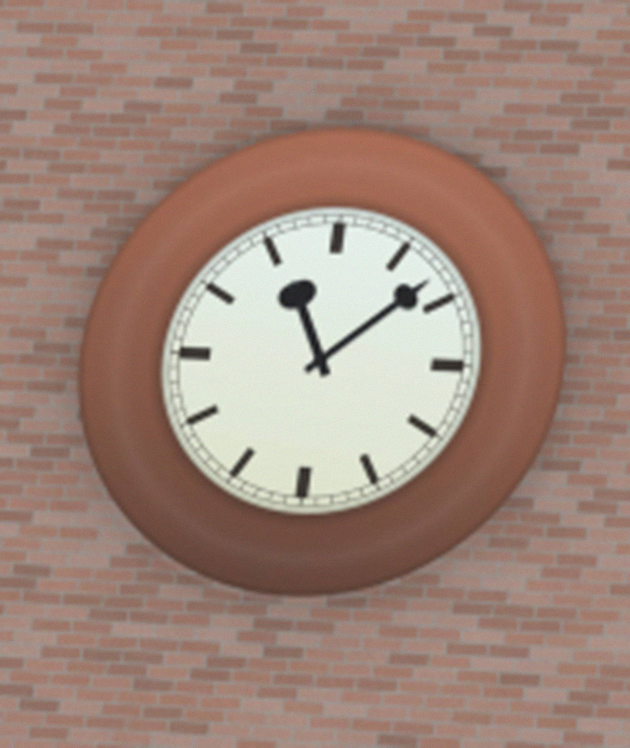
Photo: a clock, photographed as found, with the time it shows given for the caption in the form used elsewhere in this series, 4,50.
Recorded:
11,08
